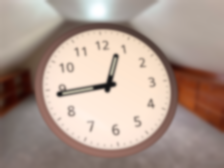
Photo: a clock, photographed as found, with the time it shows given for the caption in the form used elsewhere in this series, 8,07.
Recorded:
12,44
